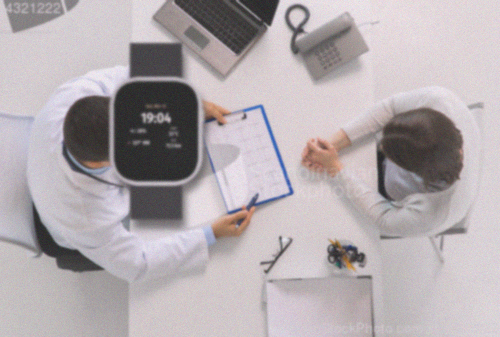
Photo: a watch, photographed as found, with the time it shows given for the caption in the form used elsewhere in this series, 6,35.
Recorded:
19,04
